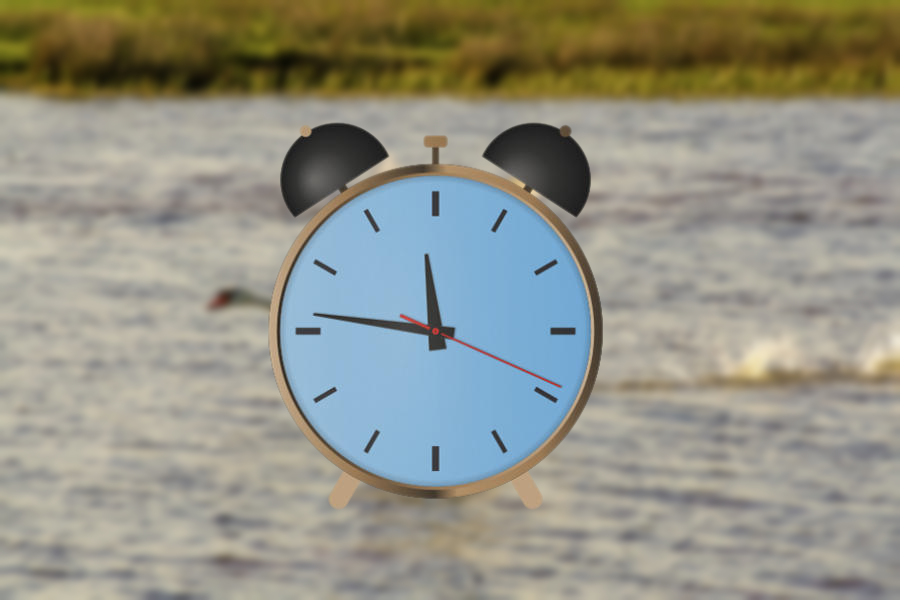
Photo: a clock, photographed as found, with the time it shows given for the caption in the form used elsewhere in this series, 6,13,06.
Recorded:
11,46,19
